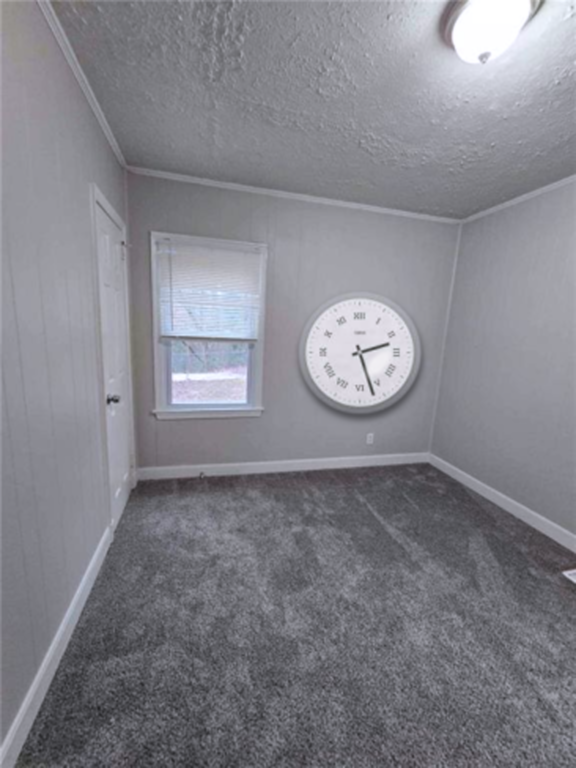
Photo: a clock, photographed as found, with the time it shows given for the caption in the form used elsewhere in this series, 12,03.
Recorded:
2,27
